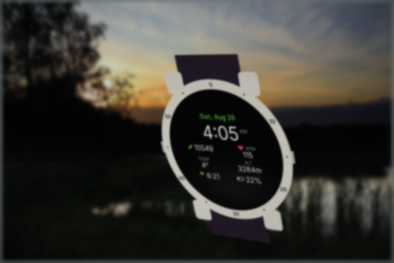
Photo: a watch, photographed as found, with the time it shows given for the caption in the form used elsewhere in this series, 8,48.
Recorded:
4,05
